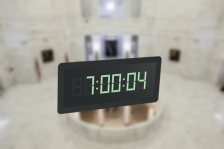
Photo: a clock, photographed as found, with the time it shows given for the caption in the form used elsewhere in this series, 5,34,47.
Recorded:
7,00,04
